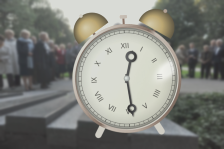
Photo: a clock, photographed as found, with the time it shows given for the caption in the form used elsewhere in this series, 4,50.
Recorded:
12,29
